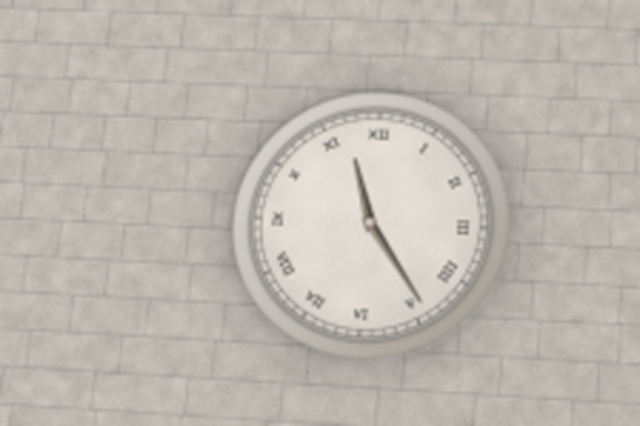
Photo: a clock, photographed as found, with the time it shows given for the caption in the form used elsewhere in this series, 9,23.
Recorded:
11,24
